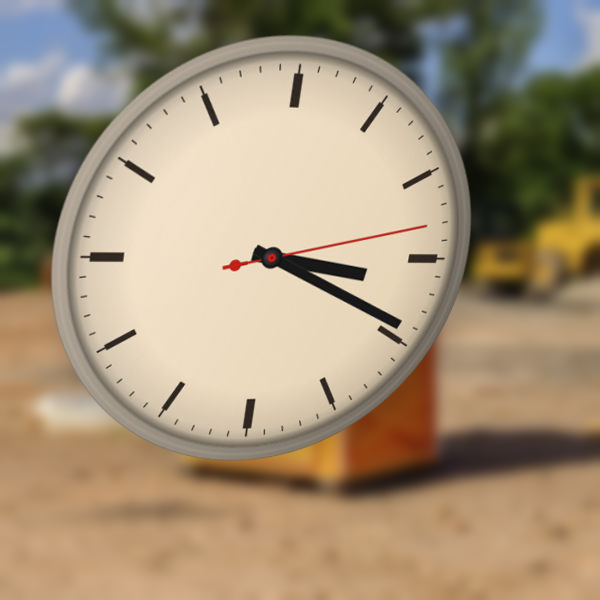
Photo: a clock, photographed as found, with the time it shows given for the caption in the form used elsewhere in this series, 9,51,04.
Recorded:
3,19,13
